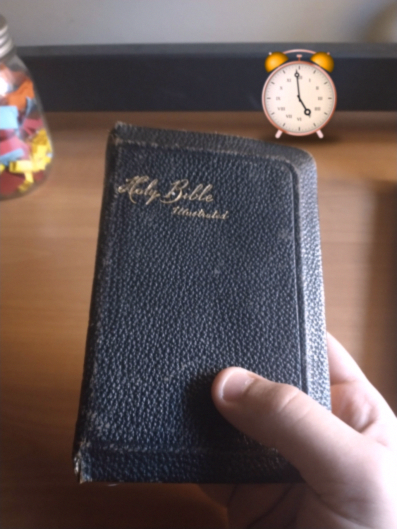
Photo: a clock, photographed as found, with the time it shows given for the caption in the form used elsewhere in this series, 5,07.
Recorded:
4,59
